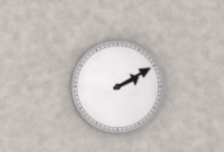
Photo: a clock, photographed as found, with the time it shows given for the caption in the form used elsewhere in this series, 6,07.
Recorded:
2,10
